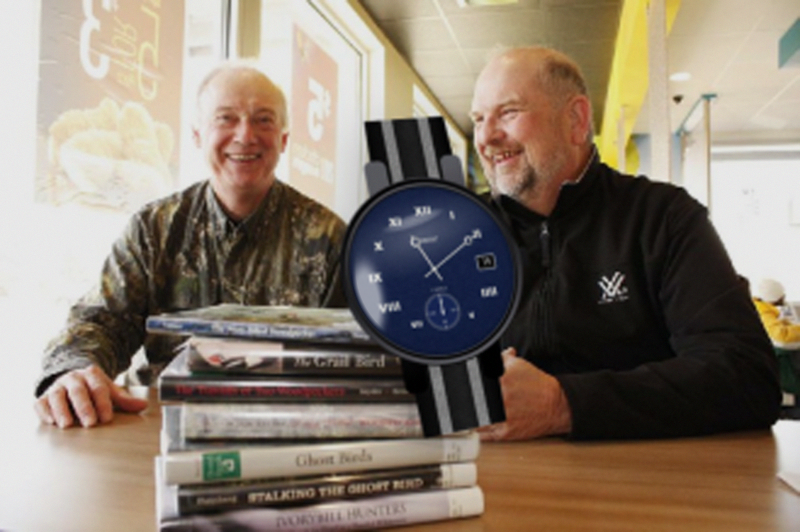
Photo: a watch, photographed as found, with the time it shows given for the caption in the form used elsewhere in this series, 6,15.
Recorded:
11,10
